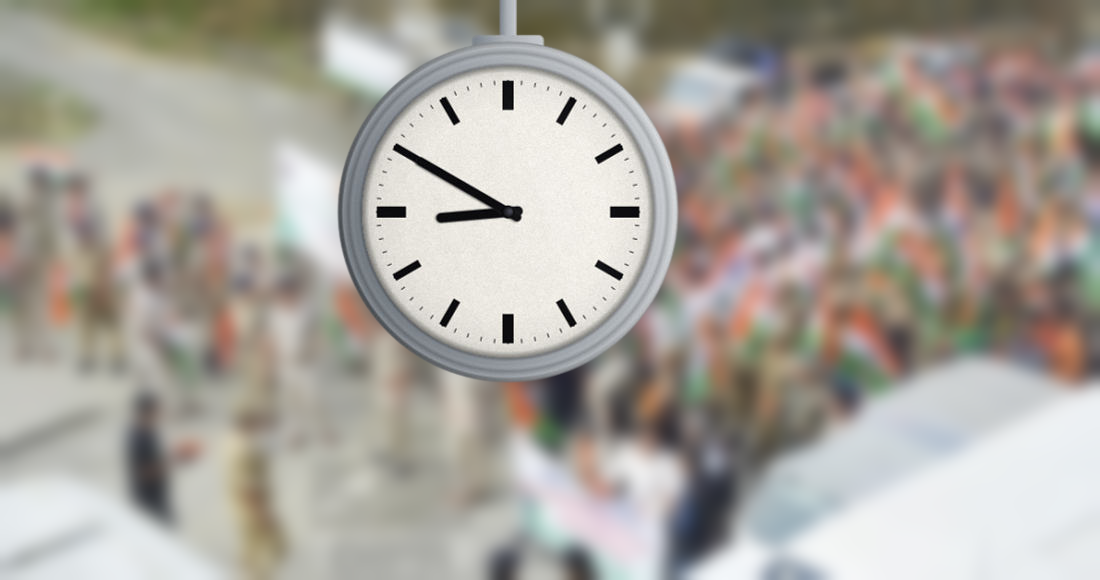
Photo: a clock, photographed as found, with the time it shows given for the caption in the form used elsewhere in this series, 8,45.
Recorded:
8,50
